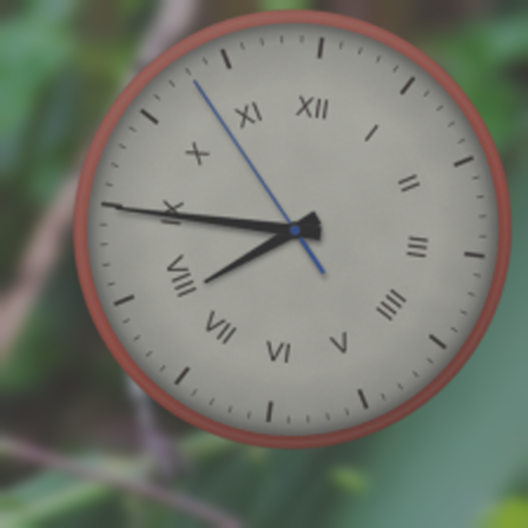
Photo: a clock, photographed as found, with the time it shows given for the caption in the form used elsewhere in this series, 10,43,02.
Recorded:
7,44,53
